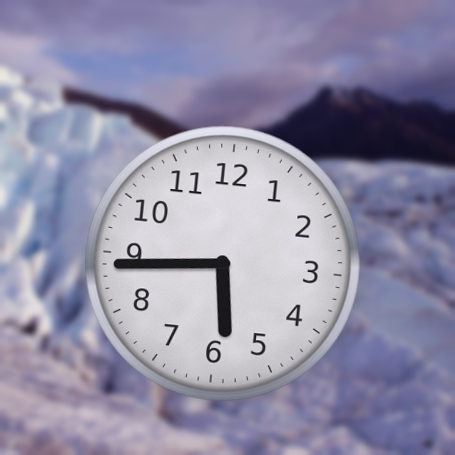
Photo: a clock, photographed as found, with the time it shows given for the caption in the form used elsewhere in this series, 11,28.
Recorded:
5,44
